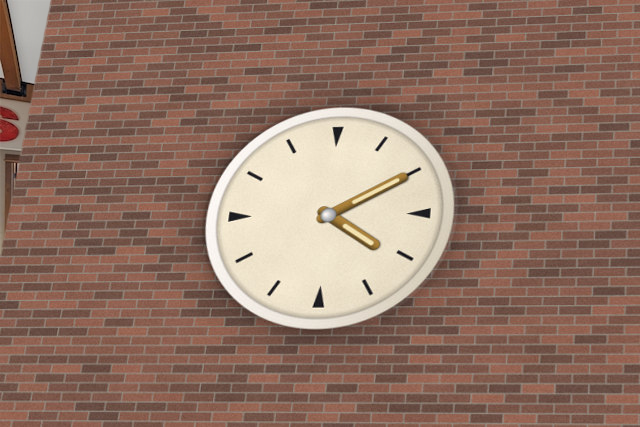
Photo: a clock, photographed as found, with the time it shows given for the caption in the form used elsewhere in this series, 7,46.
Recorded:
4,10
